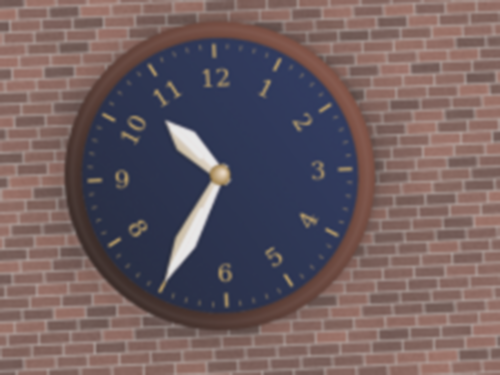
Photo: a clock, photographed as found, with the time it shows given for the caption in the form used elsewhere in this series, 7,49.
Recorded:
10,35
